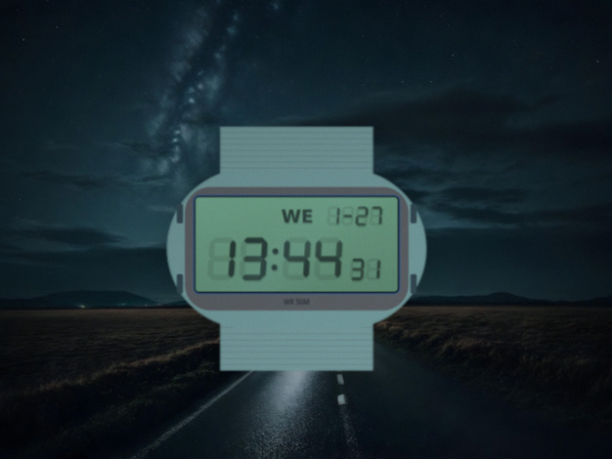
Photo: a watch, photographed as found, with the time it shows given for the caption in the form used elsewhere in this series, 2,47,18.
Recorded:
13,44,31
